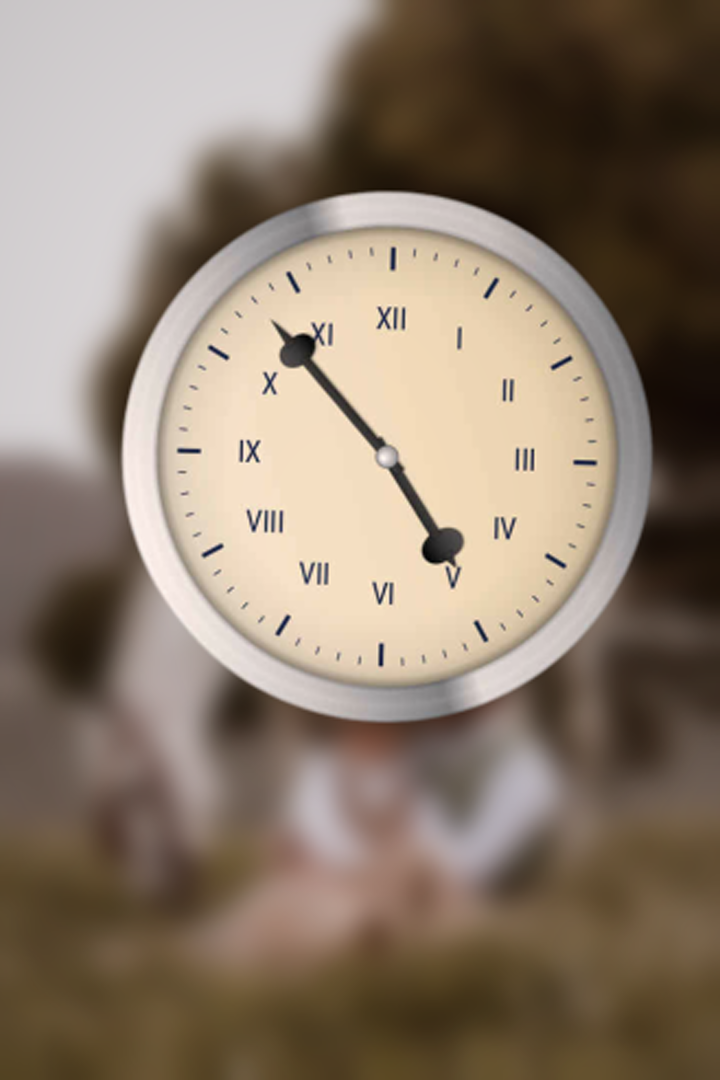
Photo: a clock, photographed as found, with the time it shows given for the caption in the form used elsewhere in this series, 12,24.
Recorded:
4,53
